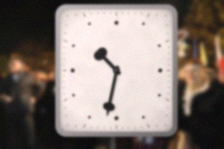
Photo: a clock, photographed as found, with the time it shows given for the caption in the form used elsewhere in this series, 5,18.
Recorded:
10,32
